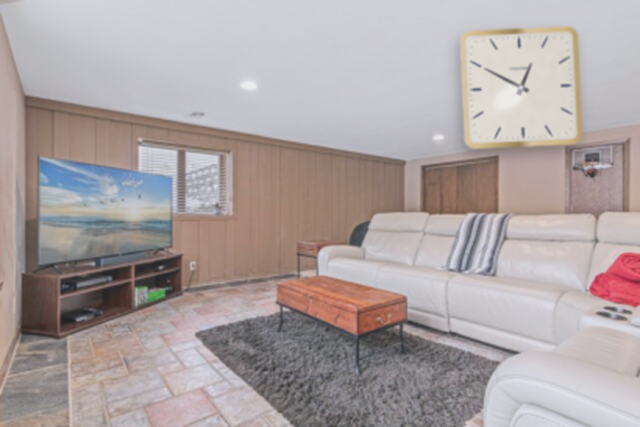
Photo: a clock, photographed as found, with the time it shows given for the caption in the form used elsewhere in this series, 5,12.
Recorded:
12,50
